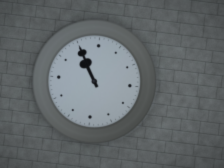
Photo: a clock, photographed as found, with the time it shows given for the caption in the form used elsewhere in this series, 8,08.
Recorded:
10,55
